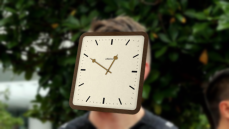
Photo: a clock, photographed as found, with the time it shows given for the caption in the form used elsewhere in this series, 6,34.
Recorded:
12,50
